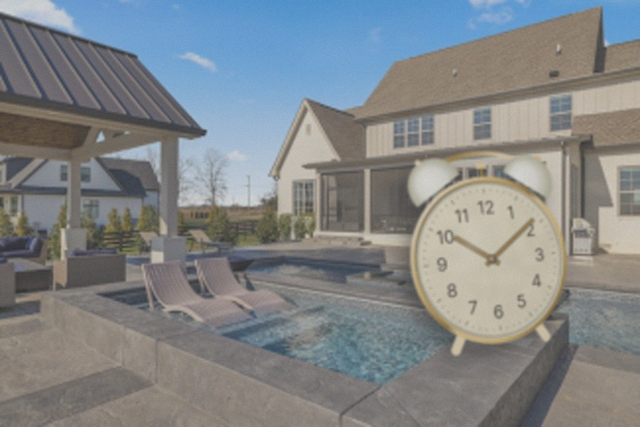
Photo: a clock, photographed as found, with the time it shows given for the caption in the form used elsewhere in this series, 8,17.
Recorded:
10,09
